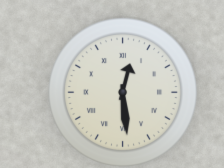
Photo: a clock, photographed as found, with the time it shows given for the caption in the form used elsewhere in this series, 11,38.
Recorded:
12,29
